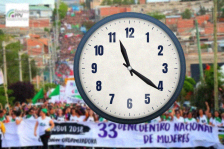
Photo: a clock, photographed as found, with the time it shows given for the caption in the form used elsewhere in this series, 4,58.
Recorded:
11,21
